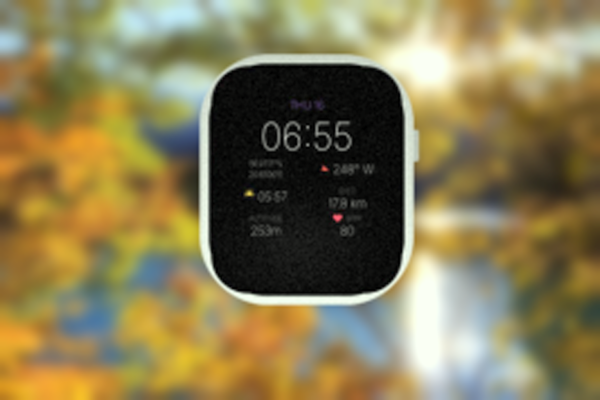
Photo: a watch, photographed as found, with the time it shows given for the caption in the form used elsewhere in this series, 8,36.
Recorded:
6,55
